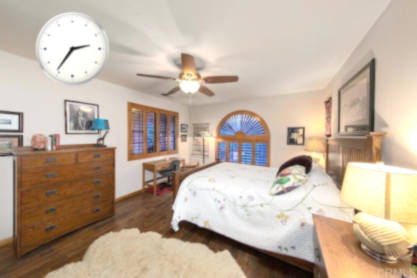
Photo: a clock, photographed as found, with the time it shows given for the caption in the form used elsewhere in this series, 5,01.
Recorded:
2,36
